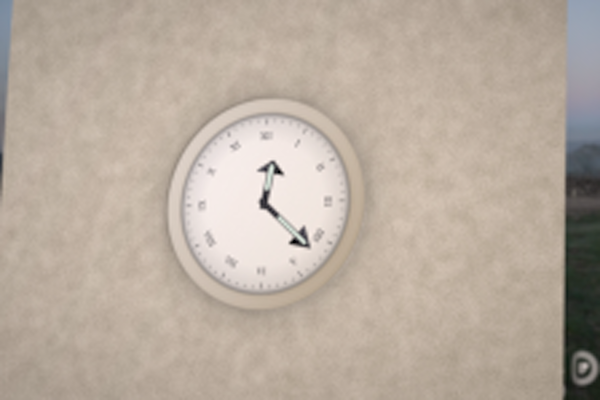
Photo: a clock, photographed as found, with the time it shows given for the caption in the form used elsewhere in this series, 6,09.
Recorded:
12,22
